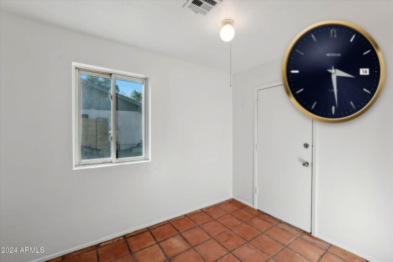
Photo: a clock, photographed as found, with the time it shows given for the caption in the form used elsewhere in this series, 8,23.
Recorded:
3,29
